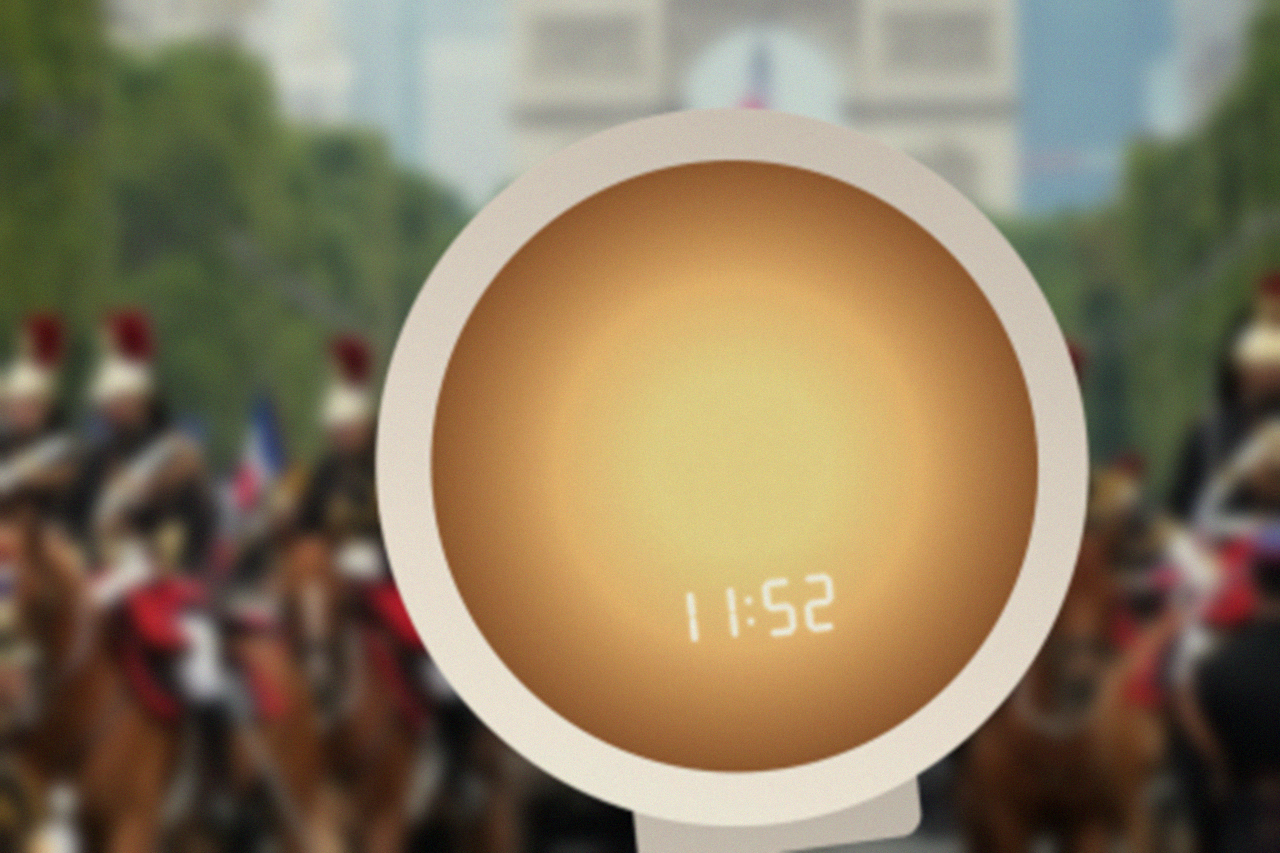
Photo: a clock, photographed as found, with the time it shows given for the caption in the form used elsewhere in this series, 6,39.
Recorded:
11,52
